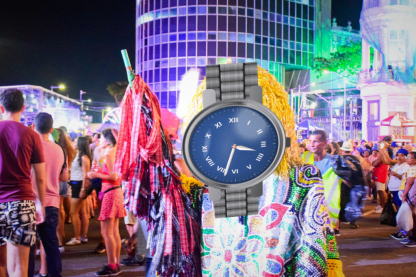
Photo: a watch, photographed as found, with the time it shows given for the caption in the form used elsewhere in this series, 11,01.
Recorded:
3,33
